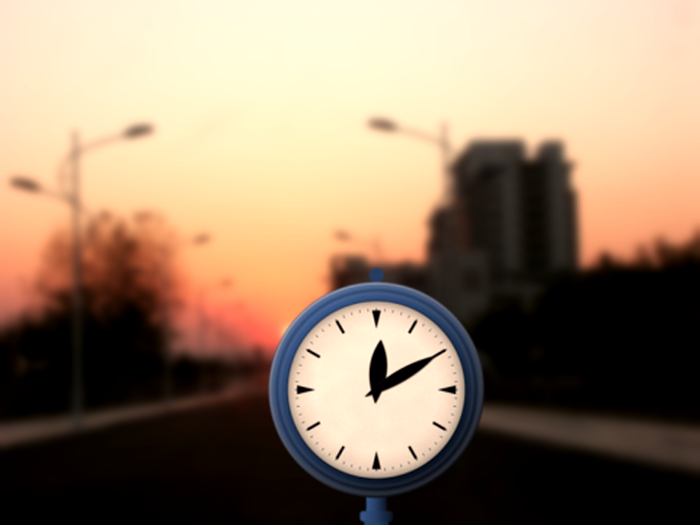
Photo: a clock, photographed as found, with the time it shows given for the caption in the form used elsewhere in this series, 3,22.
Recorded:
12,10
